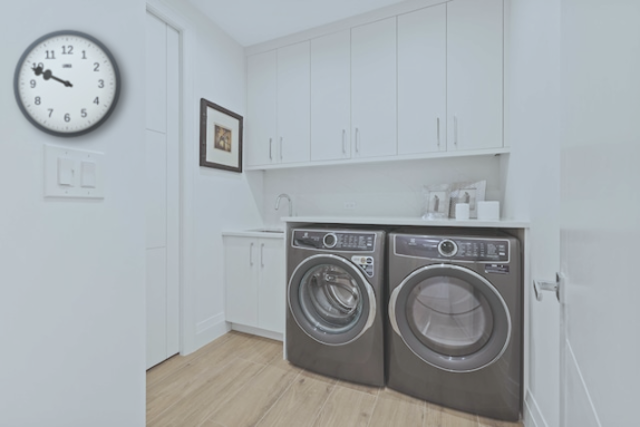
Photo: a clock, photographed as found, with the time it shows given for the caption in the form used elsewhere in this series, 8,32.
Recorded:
9,49
